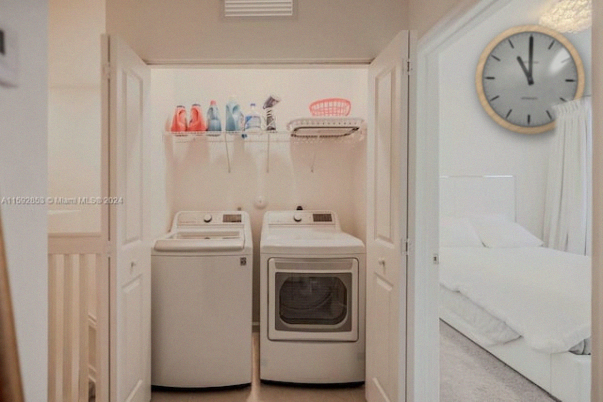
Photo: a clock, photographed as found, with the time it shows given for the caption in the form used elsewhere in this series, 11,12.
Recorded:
11,00
